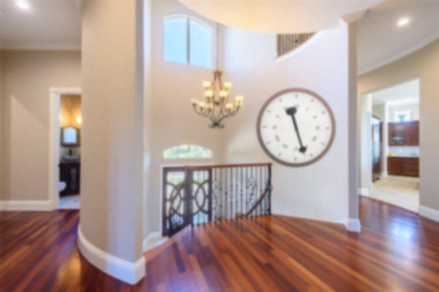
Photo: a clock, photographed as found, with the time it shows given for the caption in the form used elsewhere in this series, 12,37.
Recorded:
11,27
